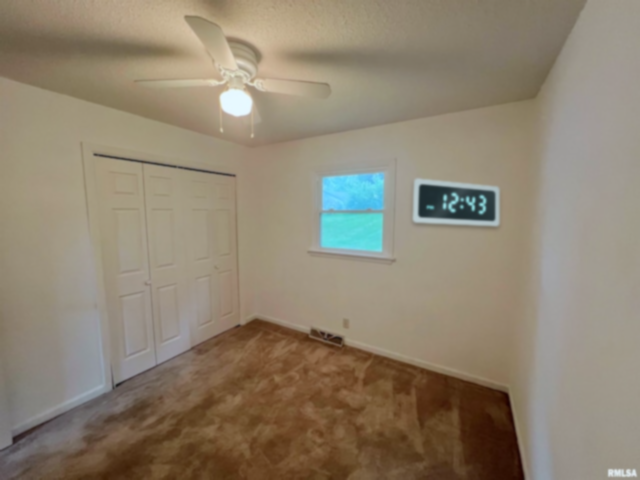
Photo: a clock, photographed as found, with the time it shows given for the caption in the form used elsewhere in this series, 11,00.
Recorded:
12,43
